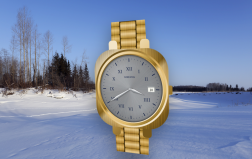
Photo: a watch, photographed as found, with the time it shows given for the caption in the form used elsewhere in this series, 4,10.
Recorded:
3,40
